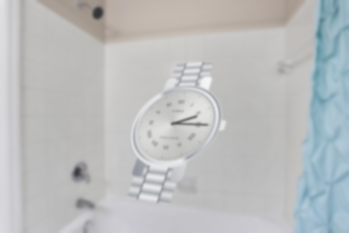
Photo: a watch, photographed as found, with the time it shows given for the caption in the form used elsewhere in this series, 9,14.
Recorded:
2,15
